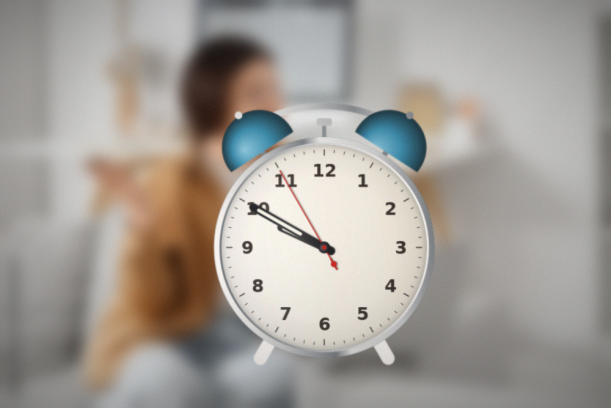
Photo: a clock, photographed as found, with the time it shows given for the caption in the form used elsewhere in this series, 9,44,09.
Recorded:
9,49,55
